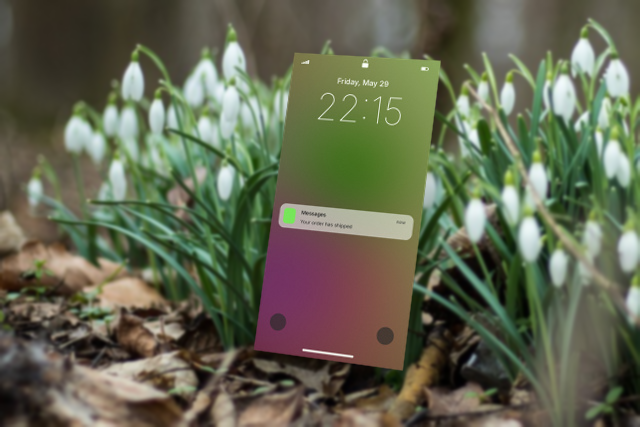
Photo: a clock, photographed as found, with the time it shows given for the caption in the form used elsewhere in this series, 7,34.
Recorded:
22,15
